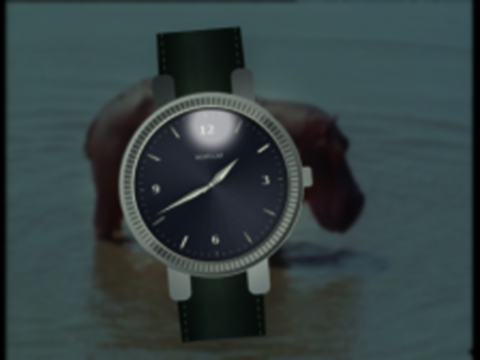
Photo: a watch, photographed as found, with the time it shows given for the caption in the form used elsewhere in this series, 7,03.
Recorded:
1,41
